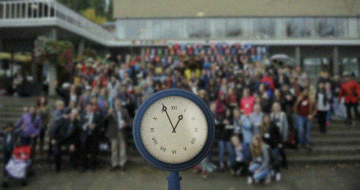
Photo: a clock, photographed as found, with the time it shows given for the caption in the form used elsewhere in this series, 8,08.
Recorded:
12,56
